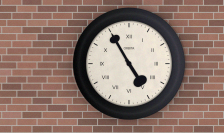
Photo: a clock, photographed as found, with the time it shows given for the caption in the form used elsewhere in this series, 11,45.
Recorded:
4,55
